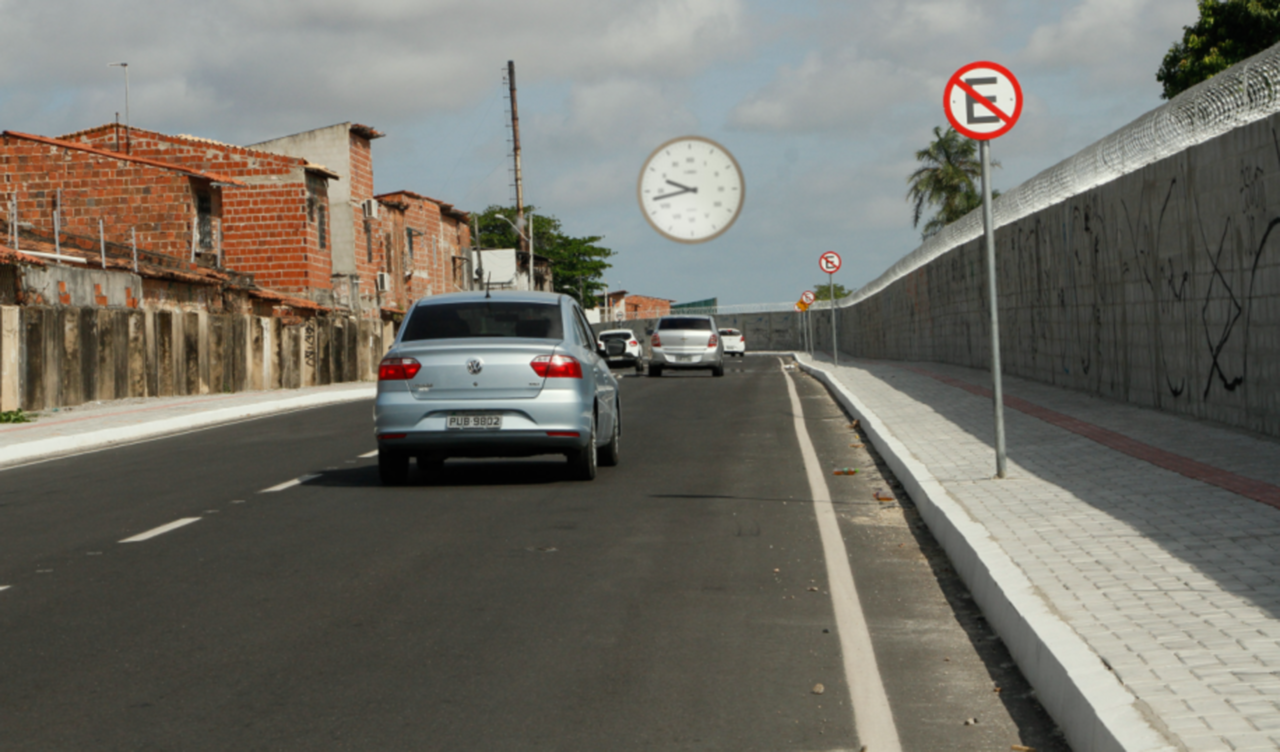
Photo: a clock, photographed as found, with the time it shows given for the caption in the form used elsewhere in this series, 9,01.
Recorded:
9,43
